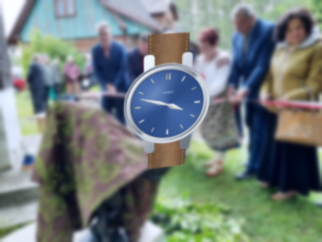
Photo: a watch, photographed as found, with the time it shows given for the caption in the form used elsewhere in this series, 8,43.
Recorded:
3,48
